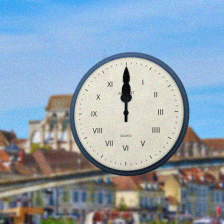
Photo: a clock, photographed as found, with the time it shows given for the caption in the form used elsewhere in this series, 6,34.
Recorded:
12,00
